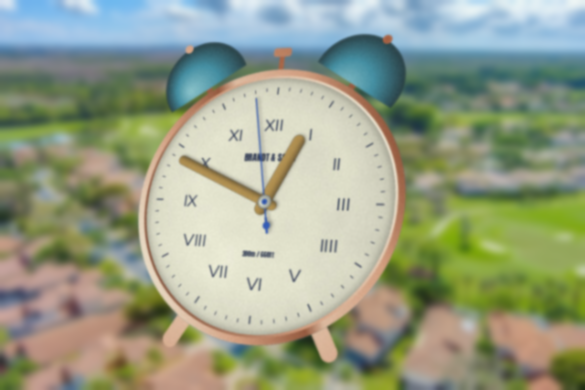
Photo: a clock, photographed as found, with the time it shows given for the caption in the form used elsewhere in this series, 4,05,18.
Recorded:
12,48,58
